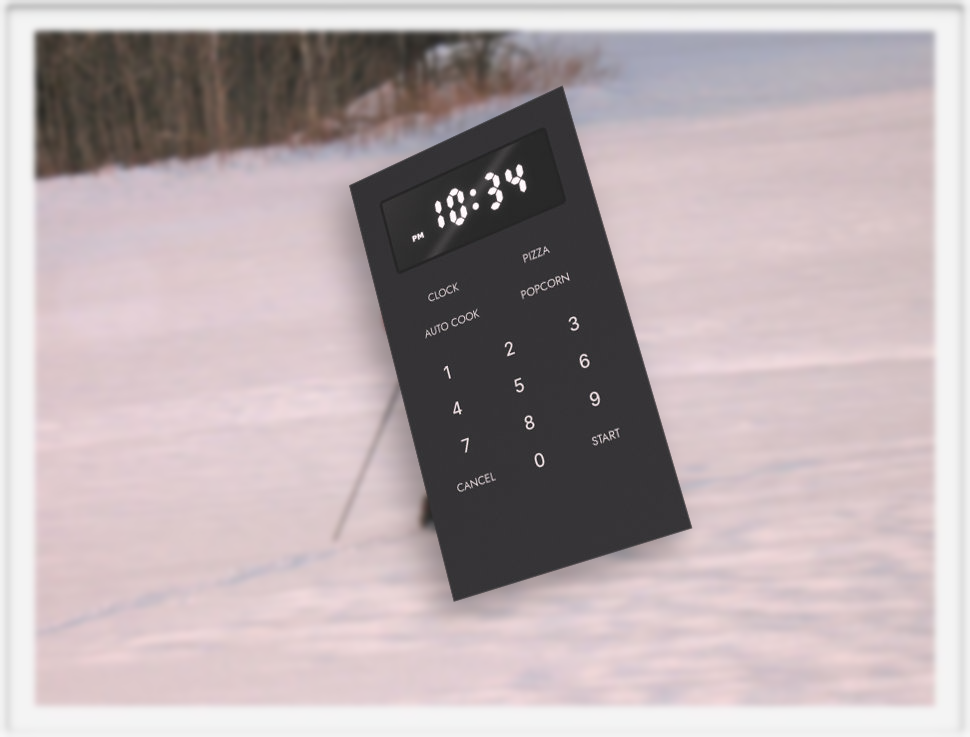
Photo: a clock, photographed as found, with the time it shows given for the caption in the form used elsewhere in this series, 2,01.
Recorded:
10,34
